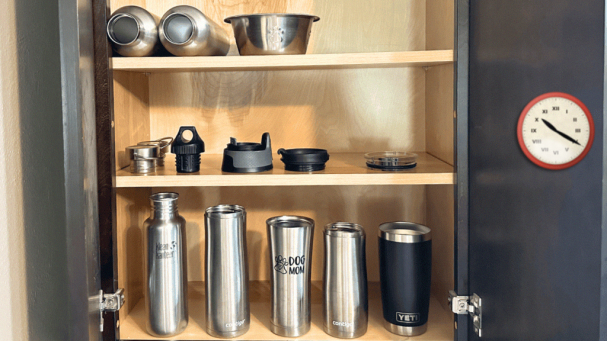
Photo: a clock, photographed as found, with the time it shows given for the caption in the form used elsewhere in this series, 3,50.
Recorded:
10,20
